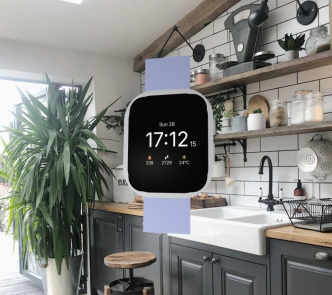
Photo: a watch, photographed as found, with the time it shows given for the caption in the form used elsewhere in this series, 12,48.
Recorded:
17,12
